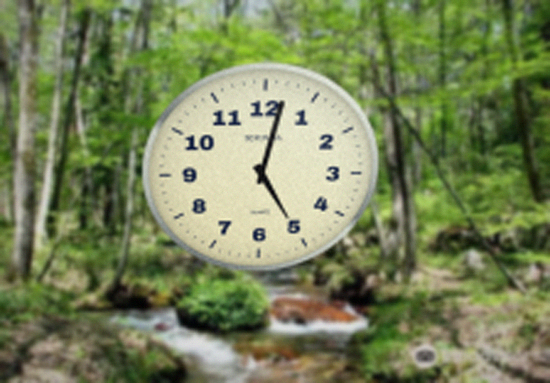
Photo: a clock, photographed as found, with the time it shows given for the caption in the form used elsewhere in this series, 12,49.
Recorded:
5,02
